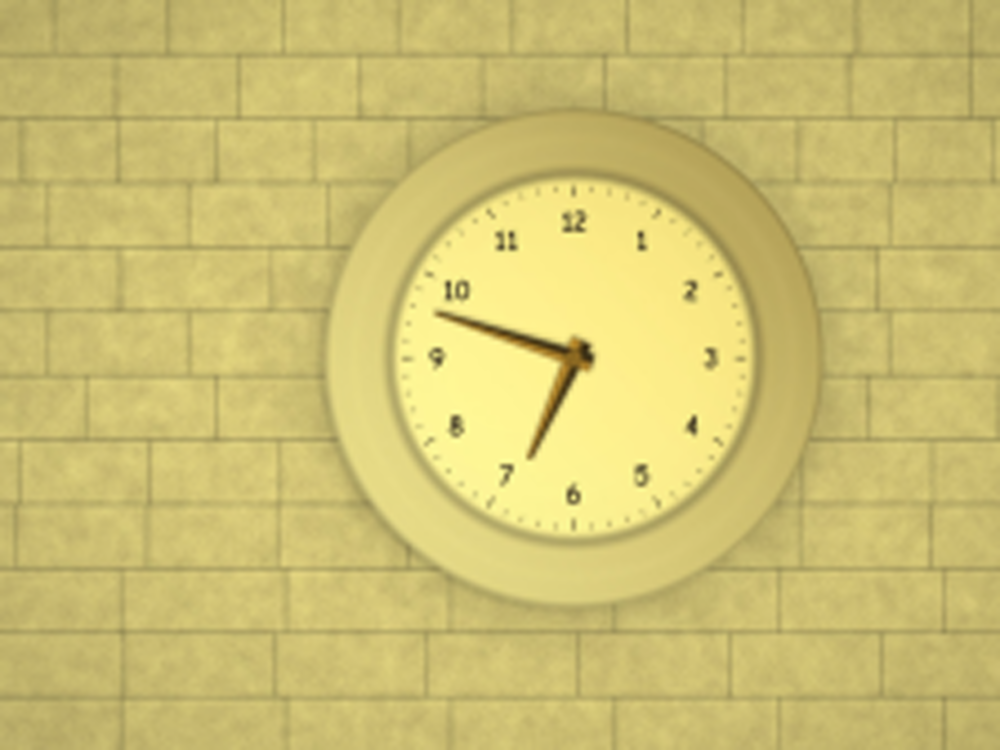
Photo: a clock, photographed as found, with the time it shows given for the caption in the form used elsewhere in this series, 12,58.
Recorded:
6,48
